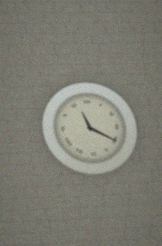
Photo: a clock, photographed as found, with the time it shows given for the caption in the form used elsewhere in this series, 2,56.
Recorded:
11,20
